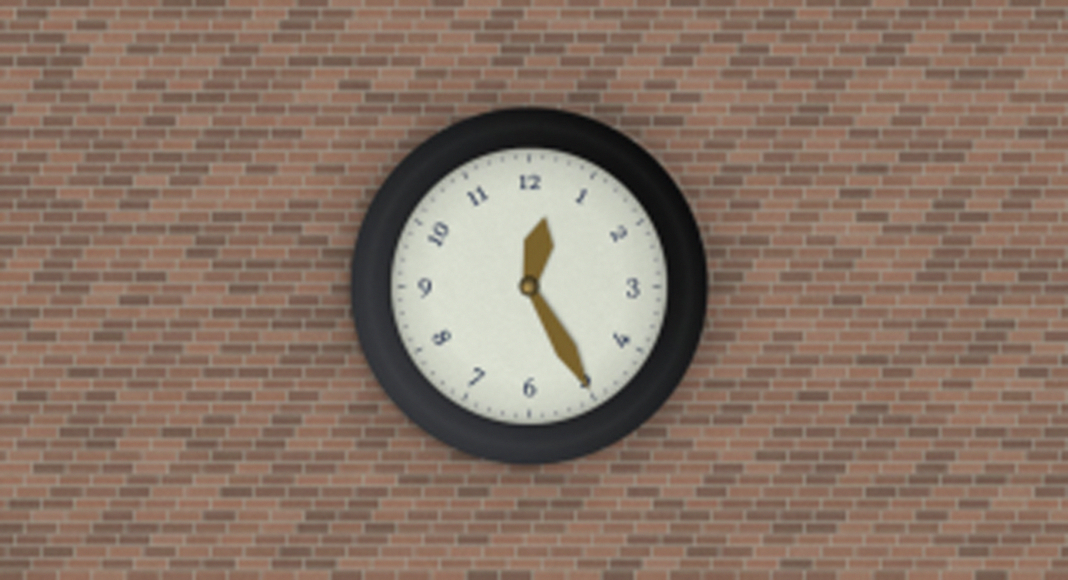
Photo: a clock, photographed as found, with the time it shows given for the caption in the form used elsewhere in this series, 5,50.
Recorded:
12,25
